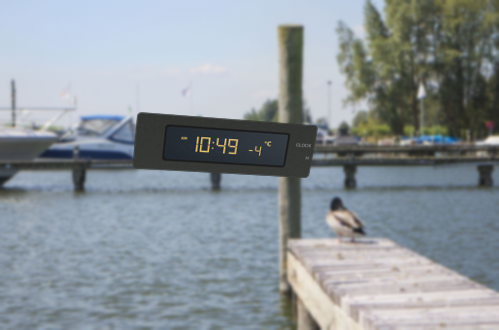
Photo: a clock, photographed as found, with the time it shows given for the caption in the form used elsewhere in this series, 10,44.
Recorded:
10,49
